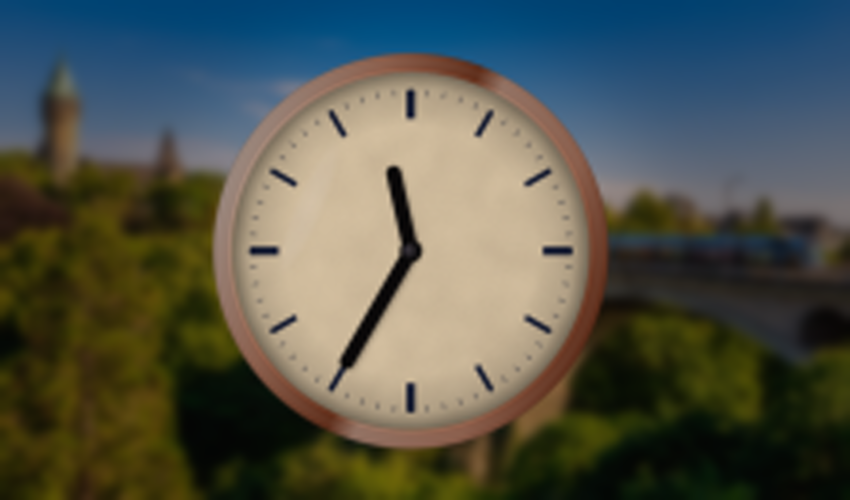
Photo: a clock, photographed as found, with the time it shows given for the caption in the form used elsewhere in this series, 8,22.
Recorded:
11,35
